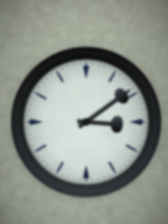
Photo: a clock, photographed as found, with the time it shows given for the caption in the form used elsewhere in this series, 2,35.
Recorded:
3,09
